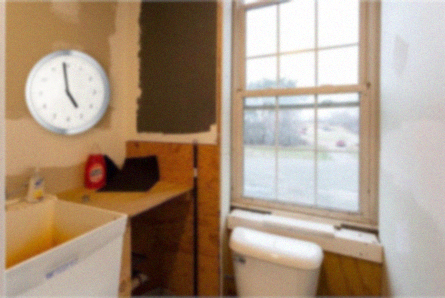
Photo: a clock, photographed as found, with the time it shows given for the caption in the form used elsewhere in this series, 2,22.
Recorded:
4,59
